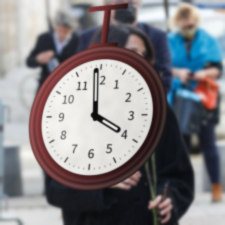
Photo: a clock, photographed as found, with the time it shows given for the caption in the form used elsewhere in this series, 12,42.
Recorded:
3,59
